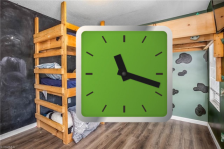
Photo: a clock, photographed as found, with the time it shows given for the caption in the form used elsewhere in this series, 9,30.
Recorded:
11,18
